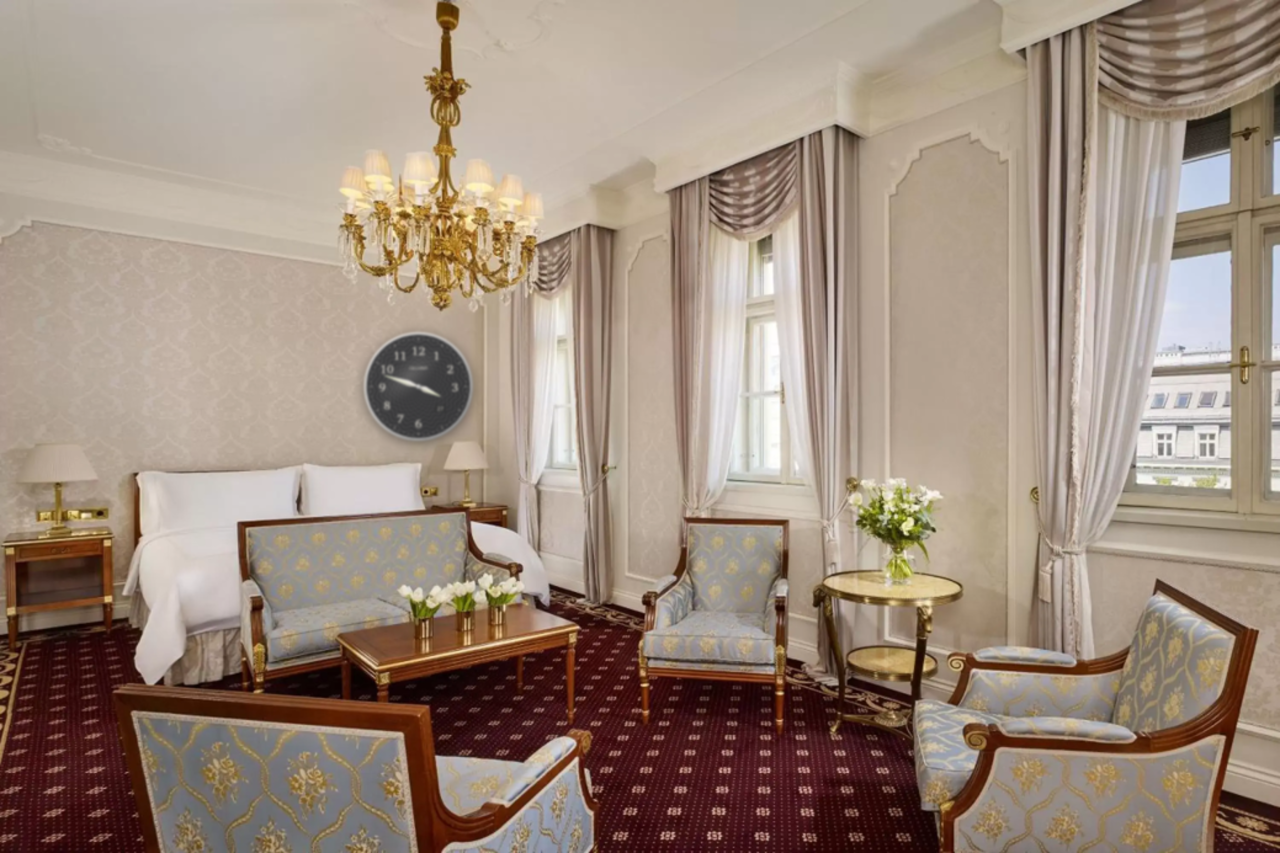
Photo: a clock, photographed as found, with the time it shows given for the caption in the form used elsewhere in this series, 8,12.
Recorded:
3,48
